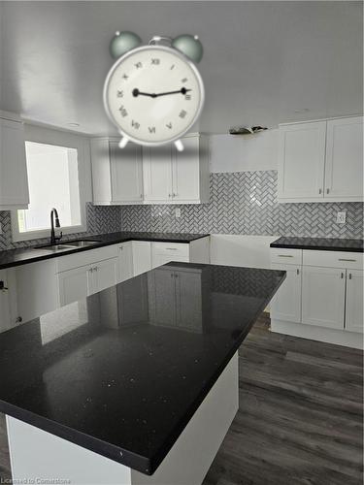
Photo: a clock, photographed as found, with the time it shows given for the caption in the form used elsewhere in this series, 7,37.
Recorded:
9,13
